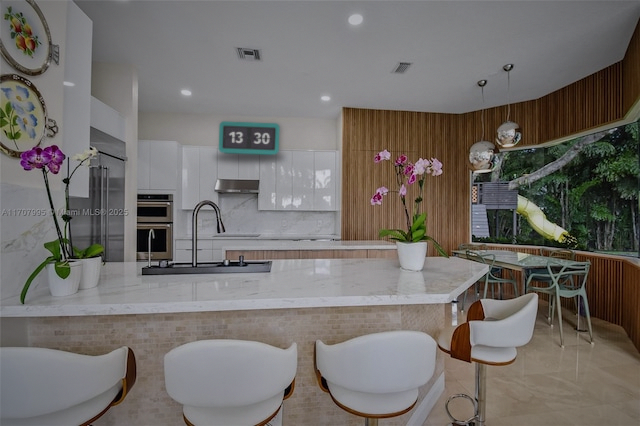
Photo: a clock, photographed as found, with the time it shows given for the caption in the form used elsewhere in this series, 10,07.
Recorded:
13,30
